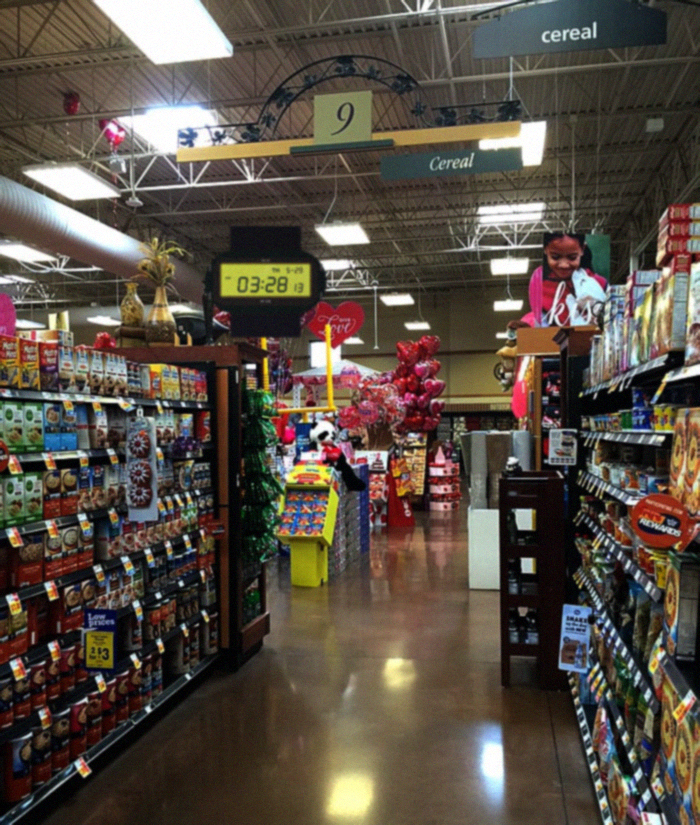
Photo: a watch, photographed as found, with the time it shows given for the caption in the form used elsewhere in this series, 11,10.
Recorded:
3,28
